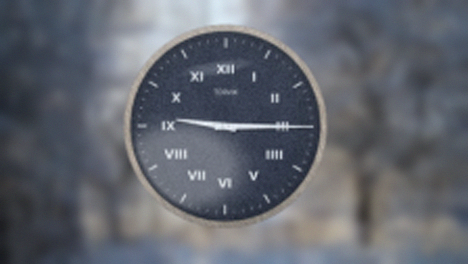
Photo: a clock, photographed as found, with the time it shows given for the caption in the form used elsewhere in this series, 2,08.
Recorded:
9,15
